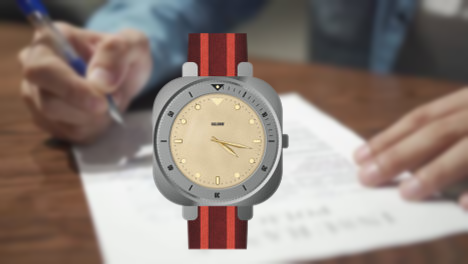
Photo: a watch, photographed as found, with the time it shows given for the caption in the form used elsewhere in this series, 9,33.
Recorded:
4,17
